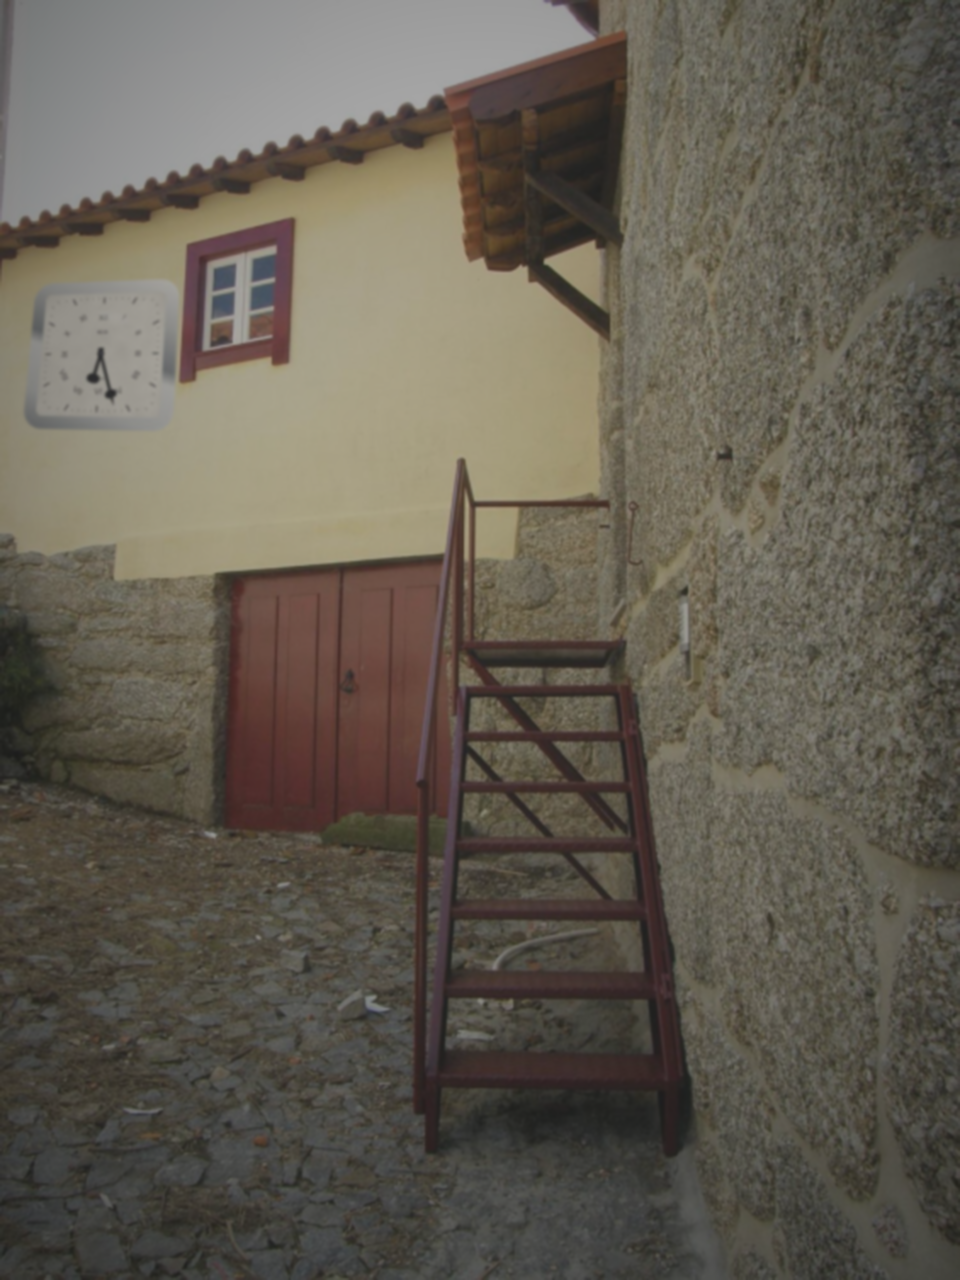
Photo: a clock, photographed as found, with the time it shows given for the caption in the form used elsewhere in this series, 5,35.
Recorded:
6,27
